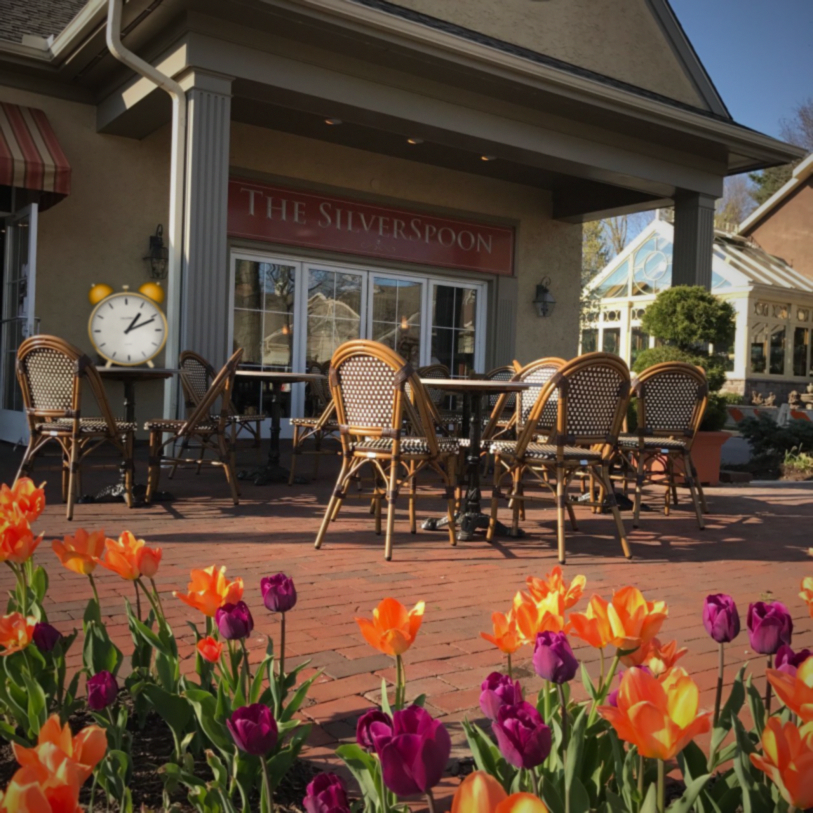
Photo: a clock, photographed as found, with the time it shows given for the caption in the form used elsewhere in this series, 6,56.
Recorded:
1,11
